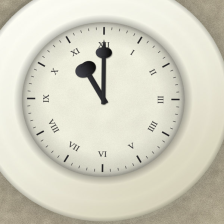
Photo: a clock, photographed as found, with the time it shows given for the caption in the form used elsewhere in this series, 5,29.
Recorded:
11,00
